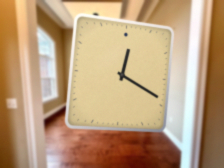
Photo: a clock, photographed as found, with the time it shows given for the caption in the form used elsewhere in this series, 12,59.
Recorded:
12,19
